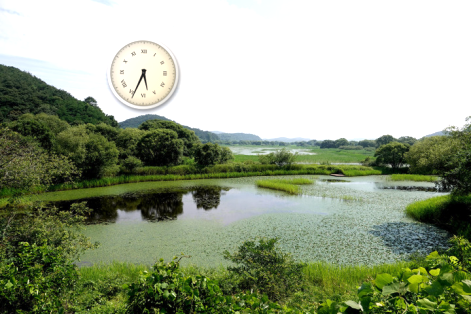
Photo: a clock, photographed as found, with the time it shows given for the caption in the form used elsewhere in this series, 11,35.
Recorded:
5,34
